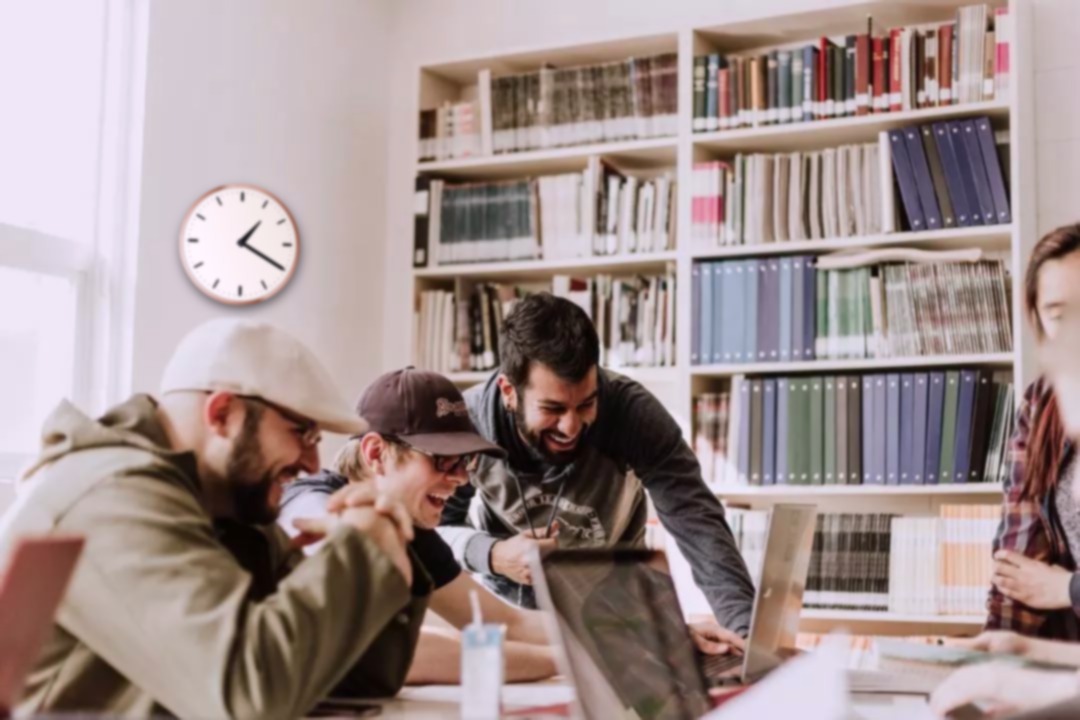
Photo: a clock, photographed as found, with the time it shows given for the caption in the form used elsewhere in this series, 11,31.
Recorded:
1,20
